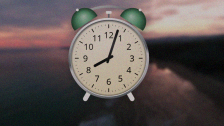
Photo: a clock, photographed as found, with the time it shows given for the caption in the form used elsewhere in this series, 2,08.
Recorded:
8,03
